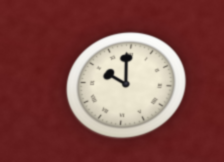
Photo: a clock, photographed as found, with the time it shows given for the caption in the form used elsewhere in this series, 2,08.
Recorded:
9,59
